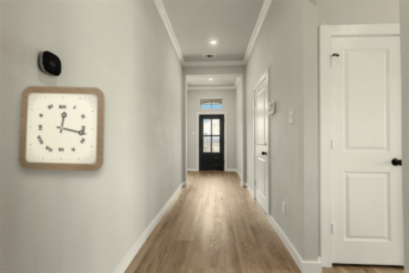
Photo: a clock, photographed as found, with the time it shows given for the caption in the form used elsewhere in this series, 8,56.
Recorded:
12,17
